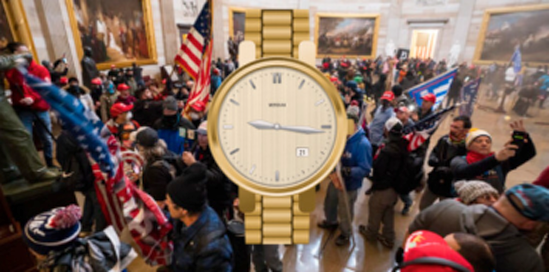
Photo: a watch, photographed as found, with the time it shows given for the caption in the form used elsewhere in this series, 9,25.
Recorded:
9,16
